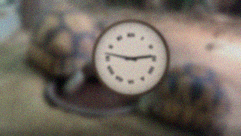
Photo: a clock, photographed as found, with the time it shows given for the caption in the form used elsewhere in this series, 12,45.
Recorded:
2,47
